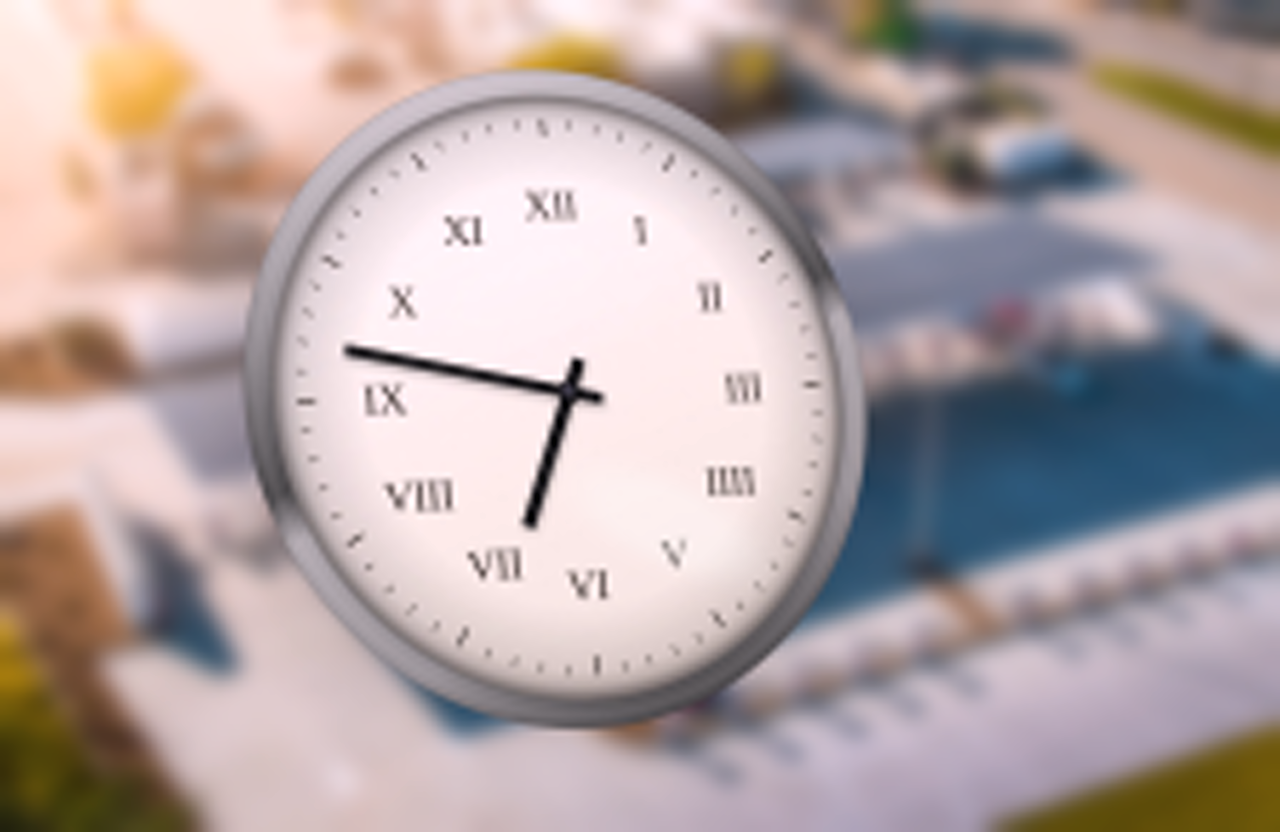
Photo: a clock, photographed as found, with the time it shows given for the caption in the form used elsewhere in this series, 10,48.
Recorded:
6,47
